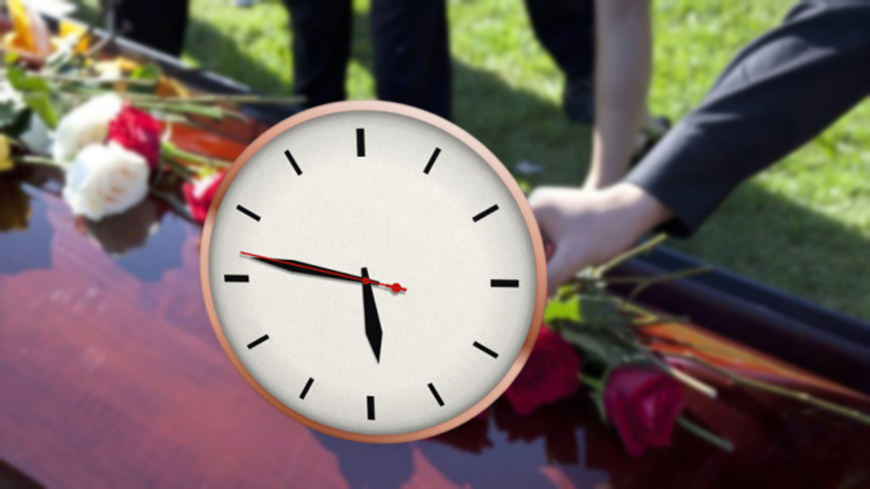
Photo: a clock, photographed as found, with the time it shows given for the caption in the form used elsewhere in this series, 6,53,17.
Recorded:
5,46,47
